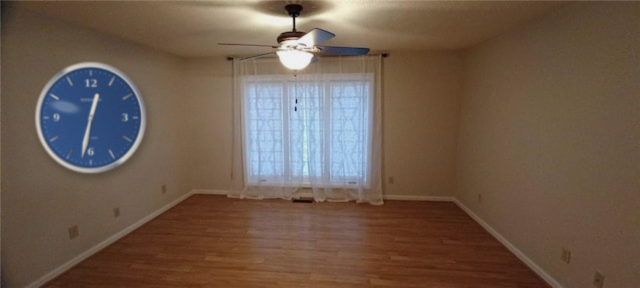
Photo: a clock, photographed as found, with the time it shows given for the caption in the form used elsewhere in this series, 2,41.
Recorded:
12,32
